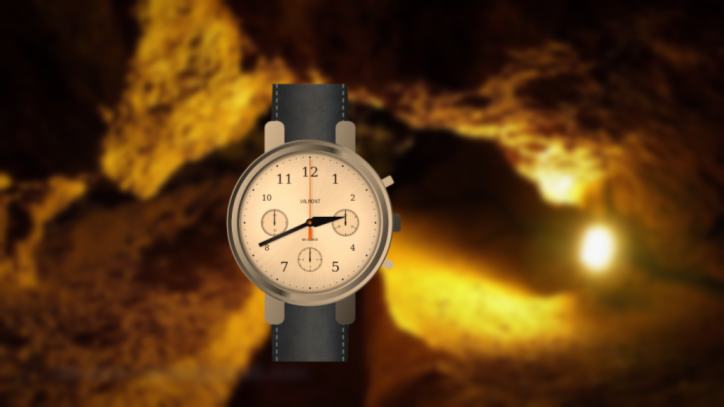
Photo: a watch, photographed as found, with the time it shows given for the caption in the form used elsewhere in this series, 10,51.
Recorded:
2,41
